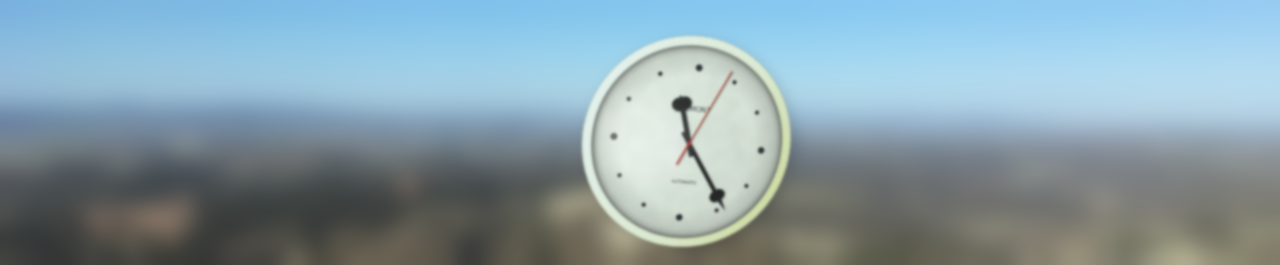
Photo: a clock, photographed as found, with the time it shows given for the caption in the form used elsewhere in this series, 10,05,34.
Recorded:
11,24,04
